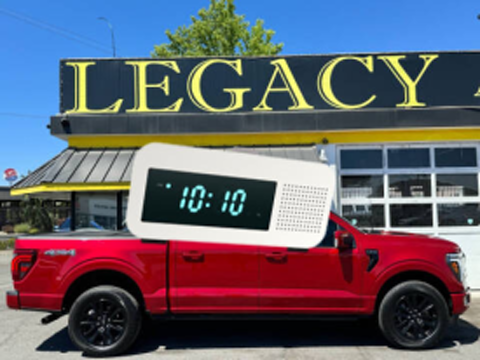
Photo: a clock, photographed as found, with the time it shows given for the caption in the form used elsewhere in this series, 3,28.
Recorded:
10,10
